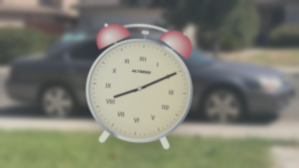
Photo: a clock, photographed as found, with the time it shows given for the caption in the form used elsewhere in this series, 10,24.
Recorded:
8,10
